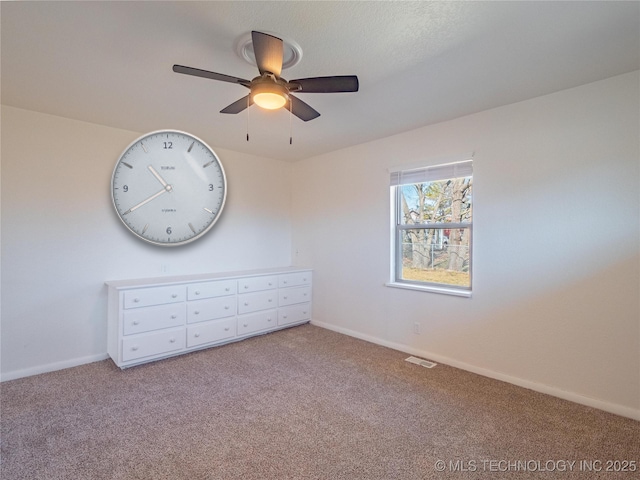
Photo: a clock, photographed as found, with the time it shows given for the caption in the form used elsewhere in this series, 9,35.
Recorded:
10,40
